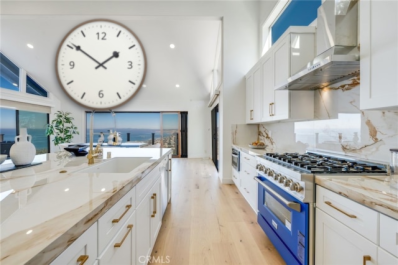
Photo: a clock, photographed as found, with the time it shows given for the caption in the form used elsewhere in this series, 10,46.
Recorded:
1,51
